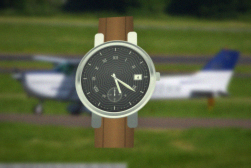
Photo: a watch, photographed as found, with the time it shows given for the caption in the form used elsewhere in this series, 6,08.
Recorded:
5,21
